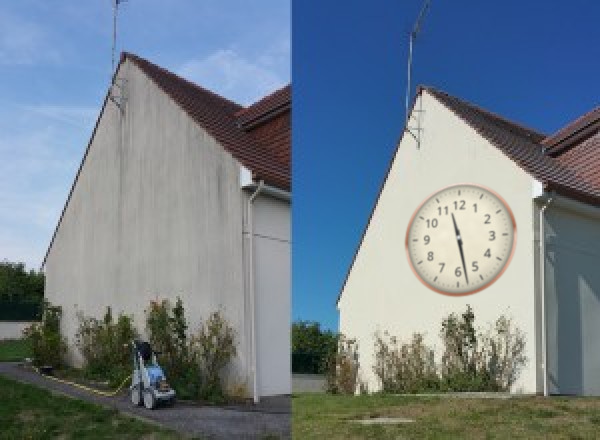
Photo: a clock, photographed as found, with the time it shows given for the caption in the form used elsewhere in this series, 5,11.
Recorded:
11,28
